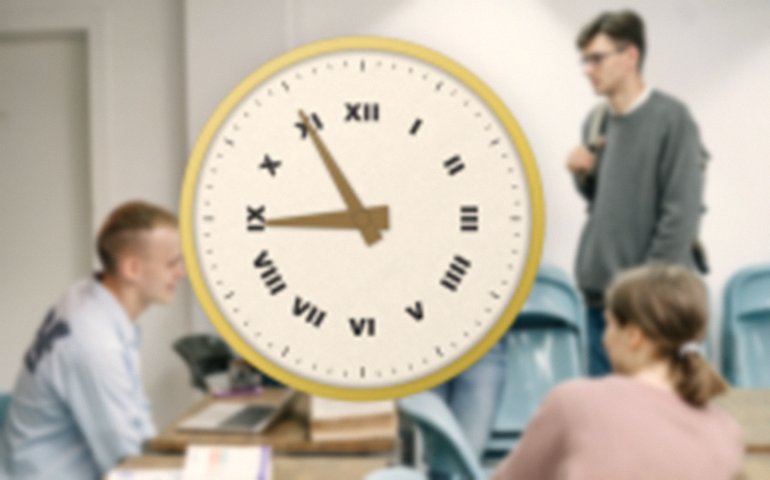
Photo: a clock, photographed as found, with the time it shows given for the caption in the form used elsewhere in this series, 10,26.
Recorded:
8,55
